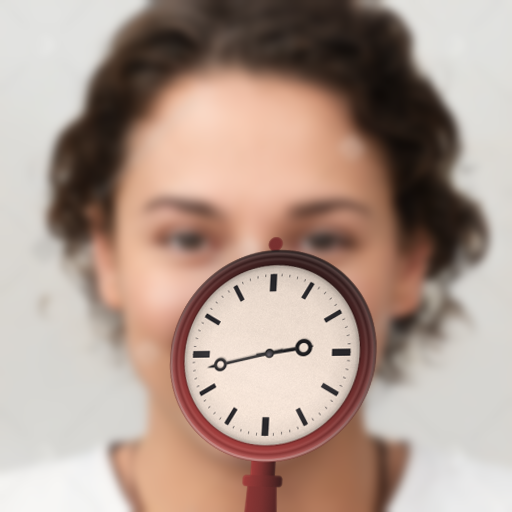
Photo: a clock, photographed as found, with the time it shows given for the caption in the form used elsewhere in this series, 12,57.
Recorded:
2,43
